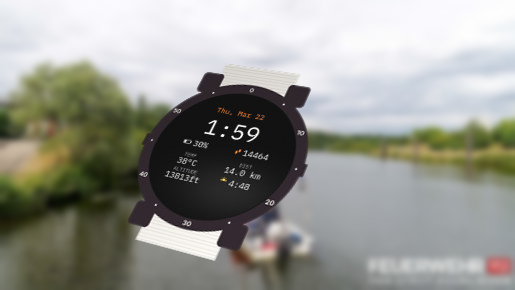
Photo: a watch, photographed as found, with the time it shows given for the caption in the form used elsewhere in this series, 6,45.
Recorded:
1,59
